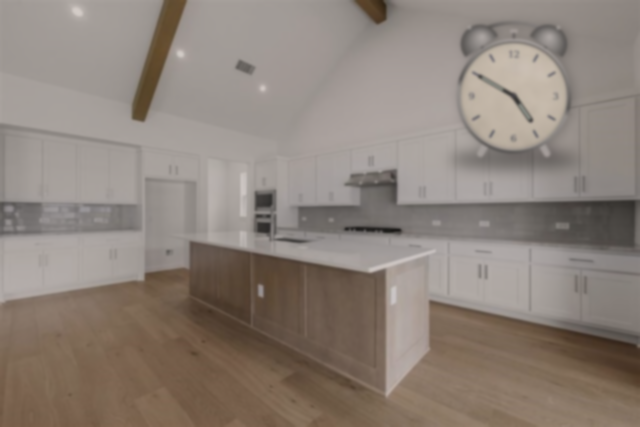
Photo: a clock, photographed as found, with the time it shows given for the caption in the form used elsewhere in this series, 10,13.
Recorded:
4,50
